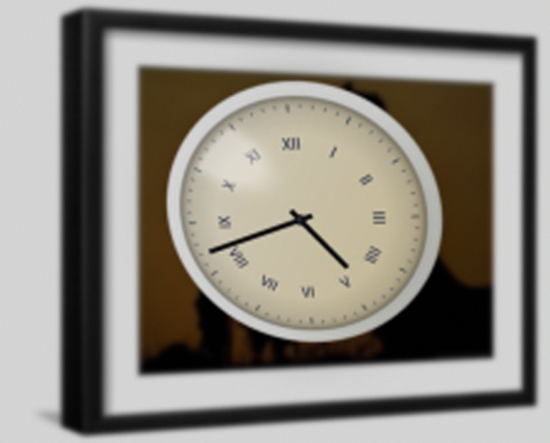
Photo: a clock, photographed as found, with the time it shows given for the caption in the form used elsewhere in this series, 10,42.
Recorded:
4,42
